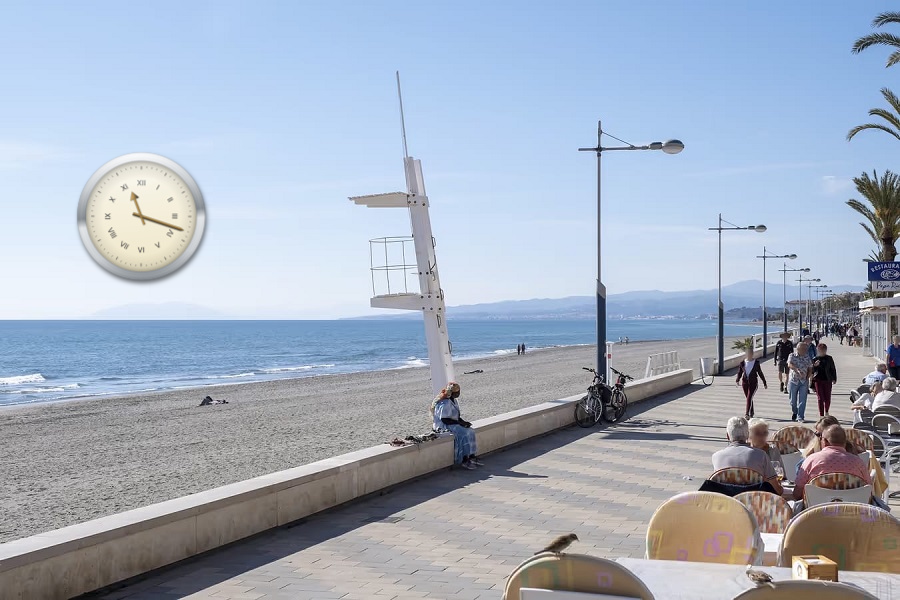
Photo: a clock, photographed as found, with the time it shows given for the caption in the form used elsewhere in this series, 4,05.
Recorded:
11,18
